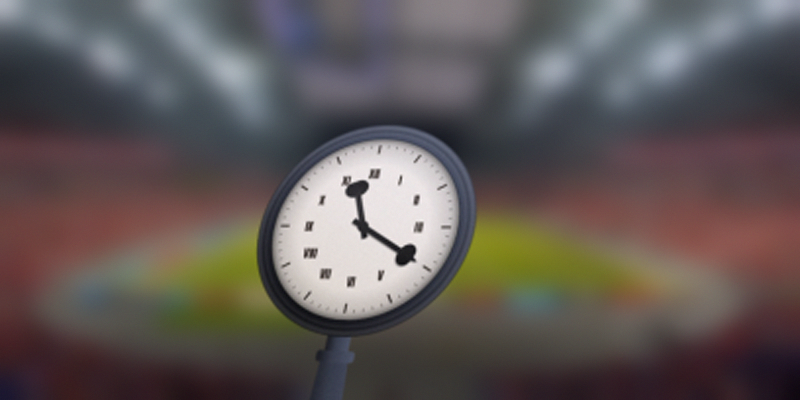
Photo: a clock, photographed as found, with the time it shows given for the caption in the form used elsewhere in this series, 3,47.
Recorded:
11,20
